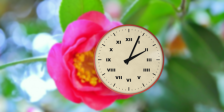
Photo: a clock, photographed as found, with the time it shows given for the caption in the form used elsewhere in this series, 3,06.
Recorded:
2,04
